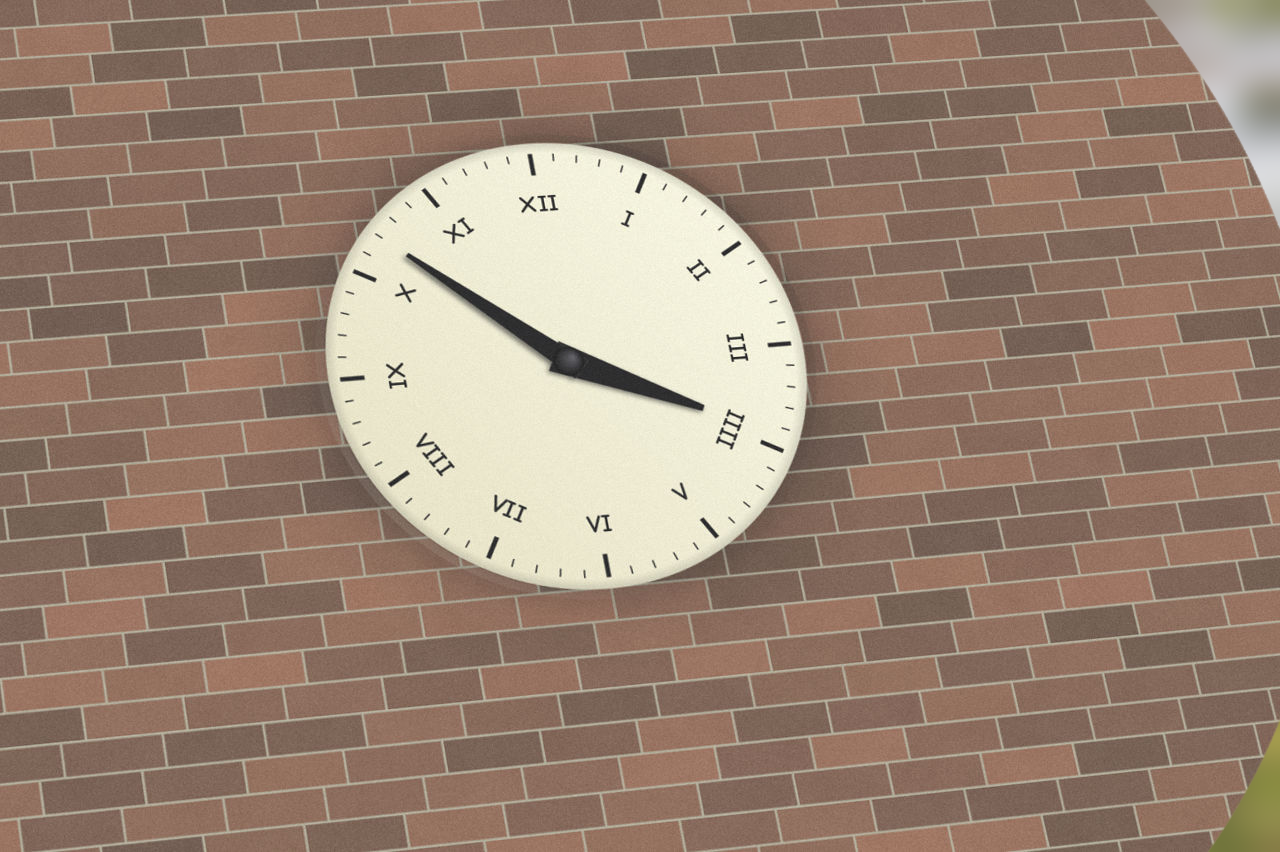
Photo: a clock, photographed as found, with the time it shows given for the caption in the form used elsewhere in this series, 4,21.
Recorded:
3,52
